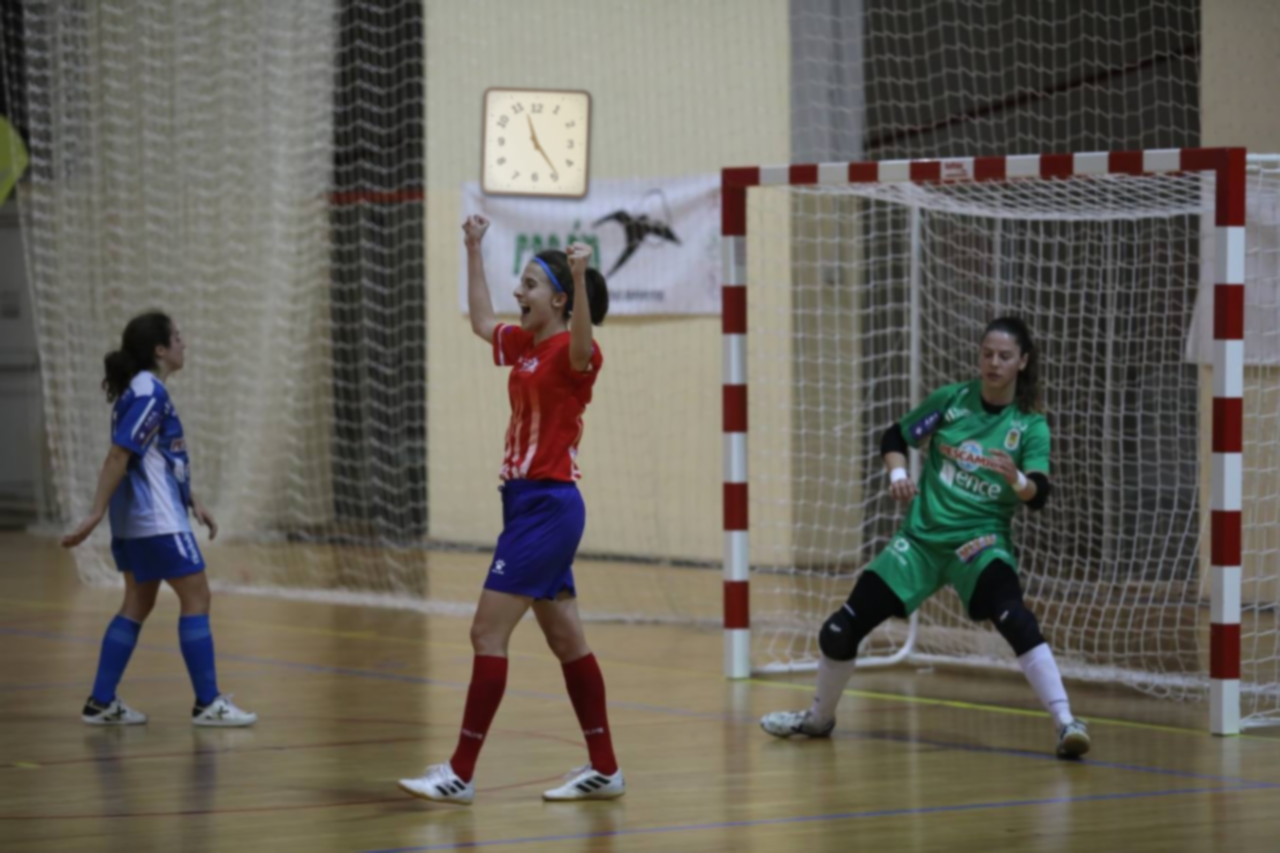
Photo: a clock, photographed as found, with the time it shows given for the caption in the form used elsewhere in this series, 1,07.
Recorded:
11,24
